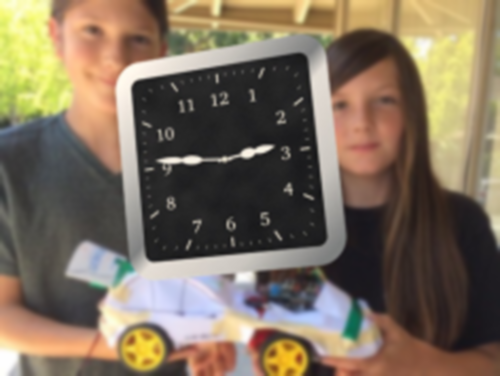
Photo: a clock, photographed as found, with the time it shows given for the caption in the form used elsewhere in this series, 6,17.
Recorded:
2,46
